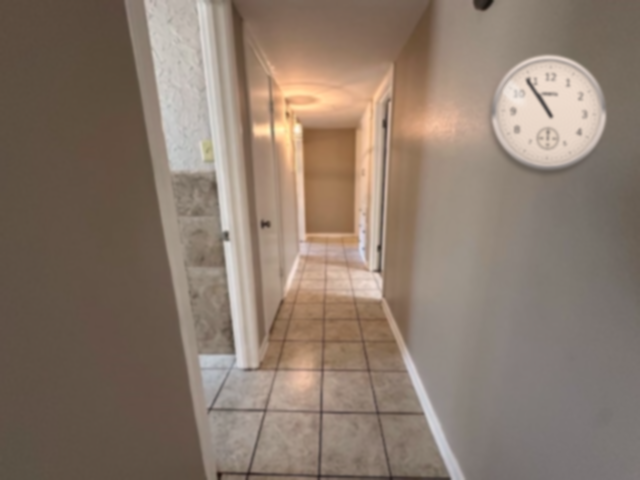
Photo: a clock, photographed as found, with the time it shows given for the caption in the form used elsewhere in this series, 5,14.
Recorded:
10,54
